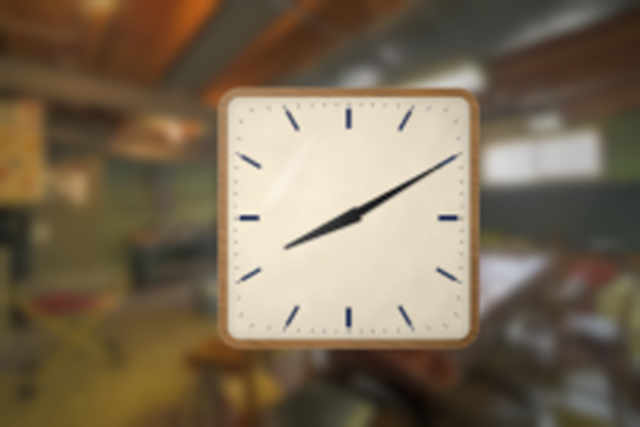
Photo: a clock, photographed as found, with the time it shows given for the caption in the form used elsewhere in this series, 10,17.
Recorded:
8,10
